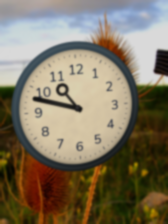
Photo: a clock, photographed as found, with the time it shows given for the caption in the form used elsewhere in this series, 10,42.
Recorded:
10,48
